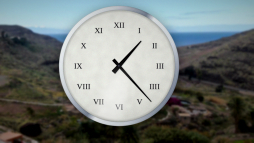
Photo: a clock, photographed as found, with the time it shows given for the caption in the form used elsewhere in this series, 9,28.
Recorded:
1,23
